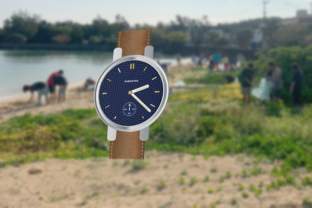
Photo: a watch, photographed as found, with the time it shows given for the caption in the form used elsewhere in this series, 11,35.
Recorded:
2,22
